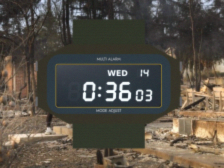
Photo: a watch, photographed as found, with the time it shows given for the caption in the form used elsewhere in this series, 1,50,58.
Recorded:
0,36,03
